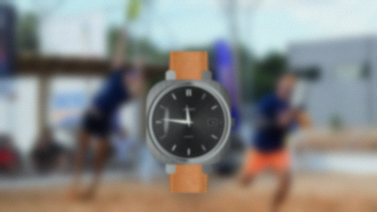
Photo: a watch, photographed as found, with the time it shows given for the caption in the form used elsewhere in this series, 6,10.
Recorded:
11,46
